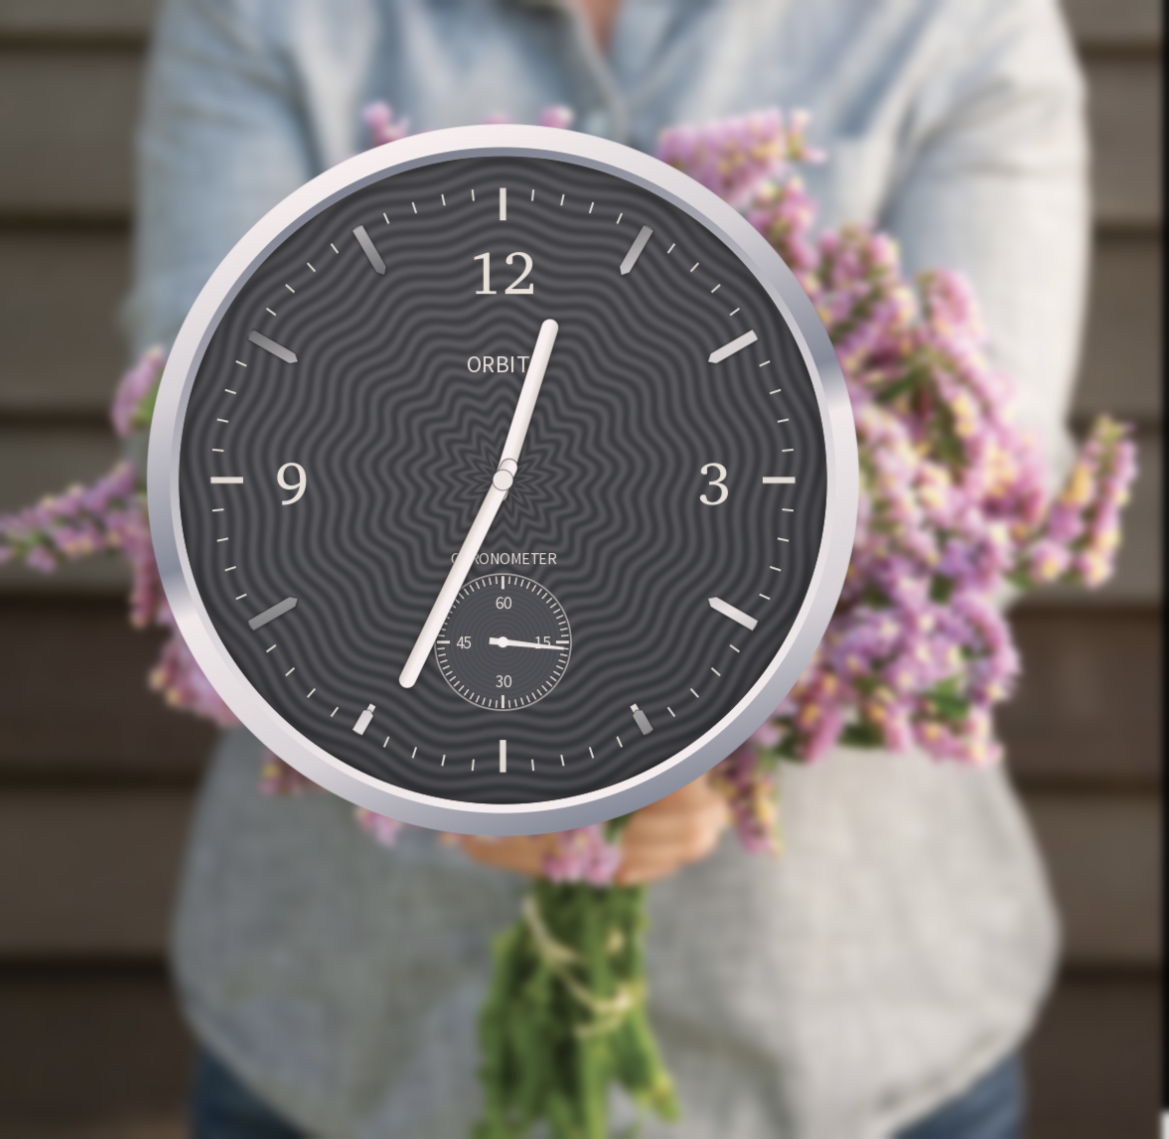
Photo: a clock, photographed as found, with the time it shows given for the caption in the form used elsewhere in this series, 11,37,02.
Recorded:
12,34,16
